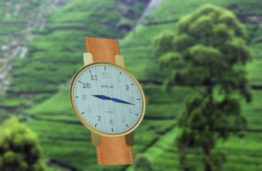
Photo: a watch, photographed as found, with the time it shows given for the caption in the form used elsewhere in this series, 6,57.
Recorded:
9,17
